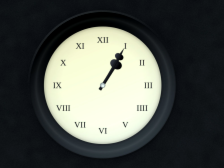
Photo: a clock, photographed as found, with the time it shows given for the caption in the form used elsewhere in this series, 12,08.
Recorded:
1,05
